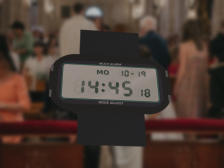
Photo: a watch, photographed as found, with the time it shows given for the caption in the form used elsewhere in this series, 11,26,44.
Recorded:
14,45,18
